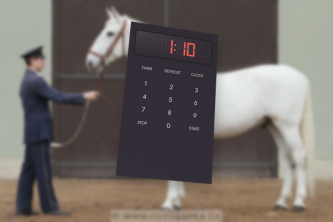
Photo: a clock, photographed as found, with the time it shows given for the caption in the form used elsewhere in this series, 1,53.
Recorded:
1,10
